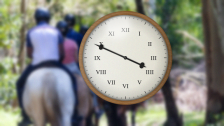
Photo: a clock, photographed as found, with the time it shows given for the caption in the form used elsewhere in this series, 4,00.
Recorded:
3,49
